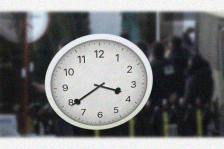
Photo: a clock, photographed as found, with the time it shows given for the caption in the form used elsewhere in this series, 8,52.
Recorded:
3,39
